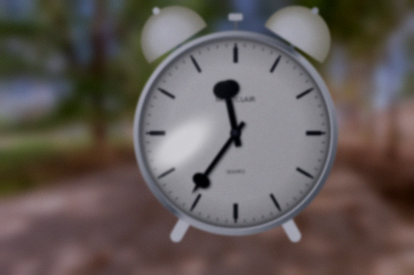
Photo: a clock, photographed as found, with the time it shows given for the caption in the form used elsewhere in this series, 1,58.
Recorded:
11,36
